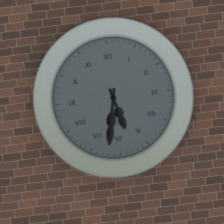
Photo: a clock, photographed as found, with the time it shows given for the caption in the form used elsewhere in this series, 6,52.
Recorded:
5,32
